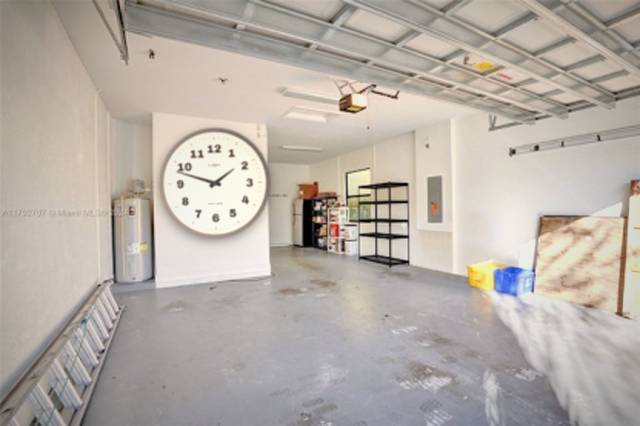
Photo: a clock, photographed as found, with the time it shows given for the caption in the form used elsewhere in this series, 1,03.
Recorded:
1,48
